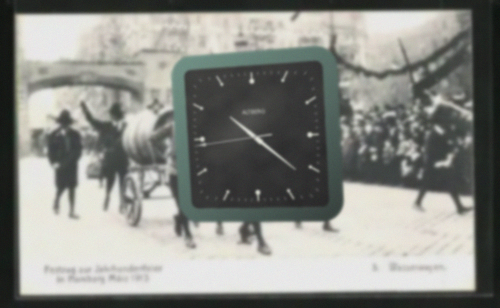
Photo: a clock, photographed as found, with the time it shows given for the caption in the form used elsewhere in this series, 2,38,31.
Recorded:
10,21,44
